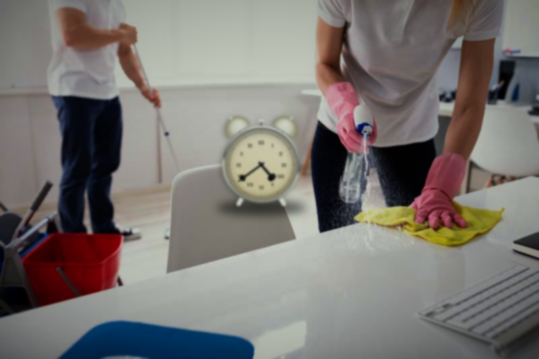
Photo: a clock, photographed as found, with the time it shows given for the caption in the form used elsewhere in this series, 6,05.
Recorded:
4,39
